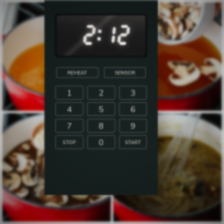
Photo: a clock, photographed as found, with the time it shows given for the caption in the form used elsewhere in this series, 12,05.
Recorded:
2,12
